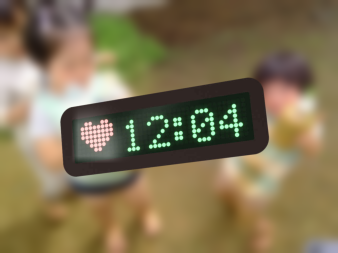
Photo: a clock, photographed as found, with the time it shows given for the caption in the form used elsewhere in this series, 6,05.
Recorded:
12,04
